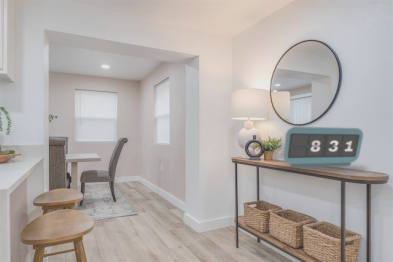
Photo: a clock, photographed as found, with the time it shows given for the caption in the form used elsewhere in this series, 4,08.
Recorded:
8,31
